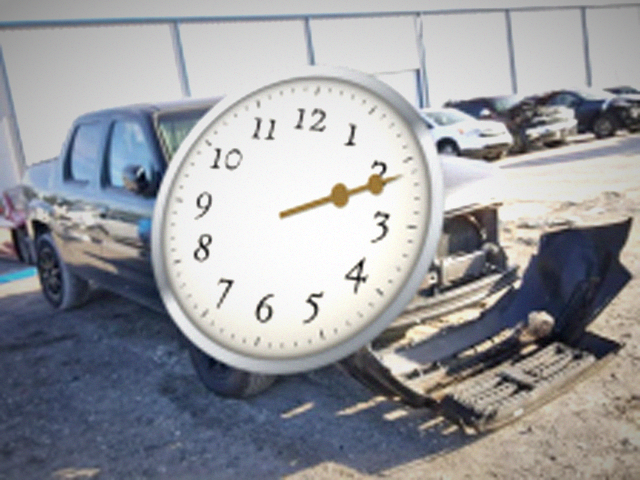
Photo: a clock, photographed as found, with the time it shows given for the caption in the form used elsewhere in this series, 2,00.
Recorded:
2,11
